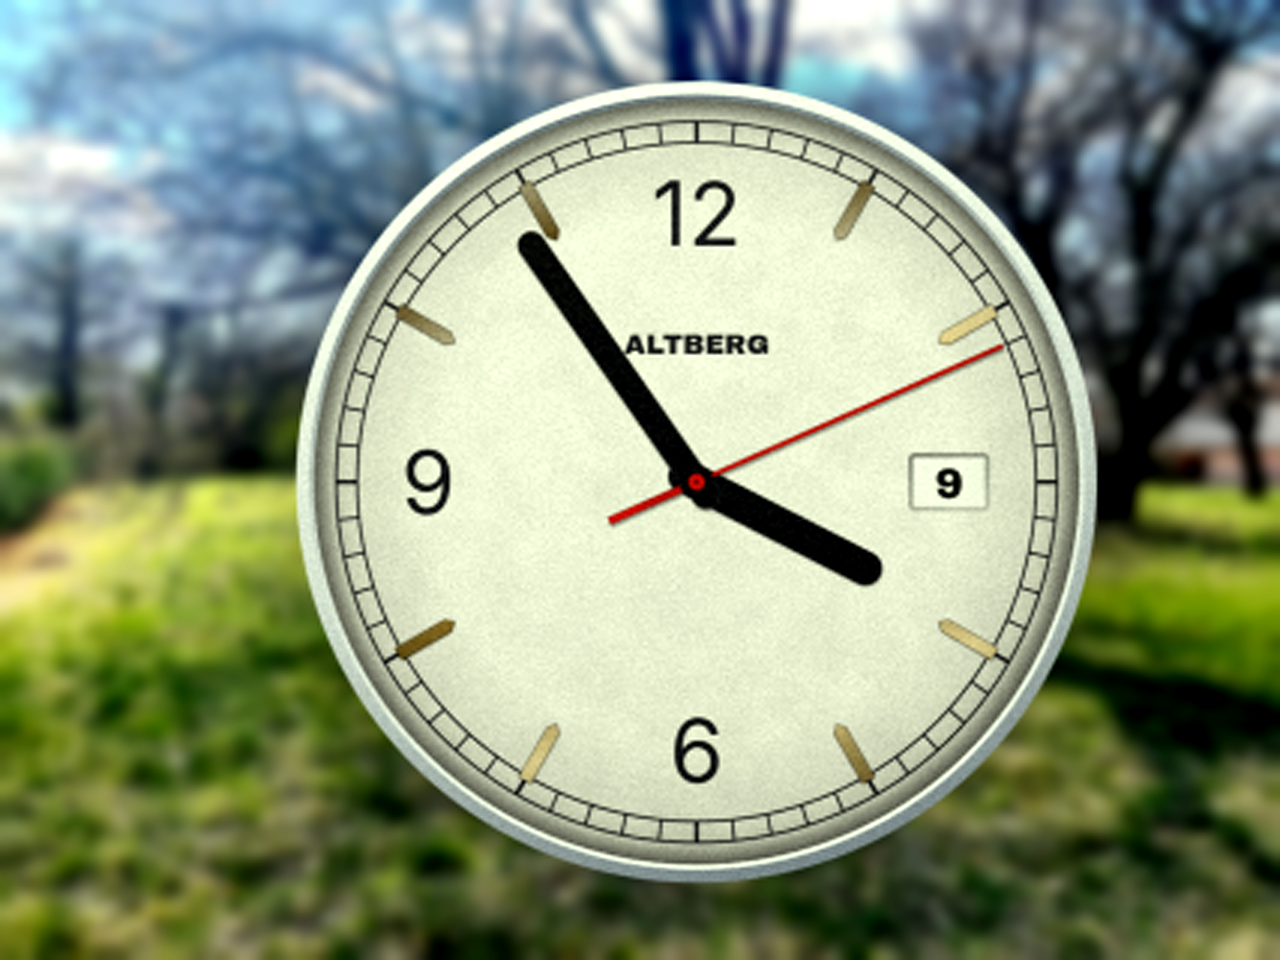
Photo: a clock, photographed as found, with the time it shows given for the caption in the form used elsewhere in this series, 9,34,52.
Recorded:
3,54,11
